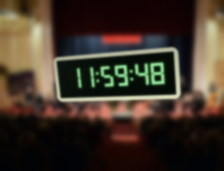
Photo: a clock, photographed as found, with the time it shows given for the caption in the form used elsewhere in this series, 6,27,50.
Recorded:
11,59,48
